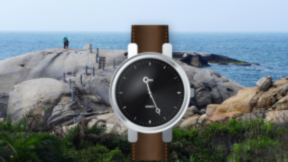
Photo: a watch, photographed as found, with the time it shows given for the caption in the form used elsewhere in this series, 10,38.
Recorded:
11,26
